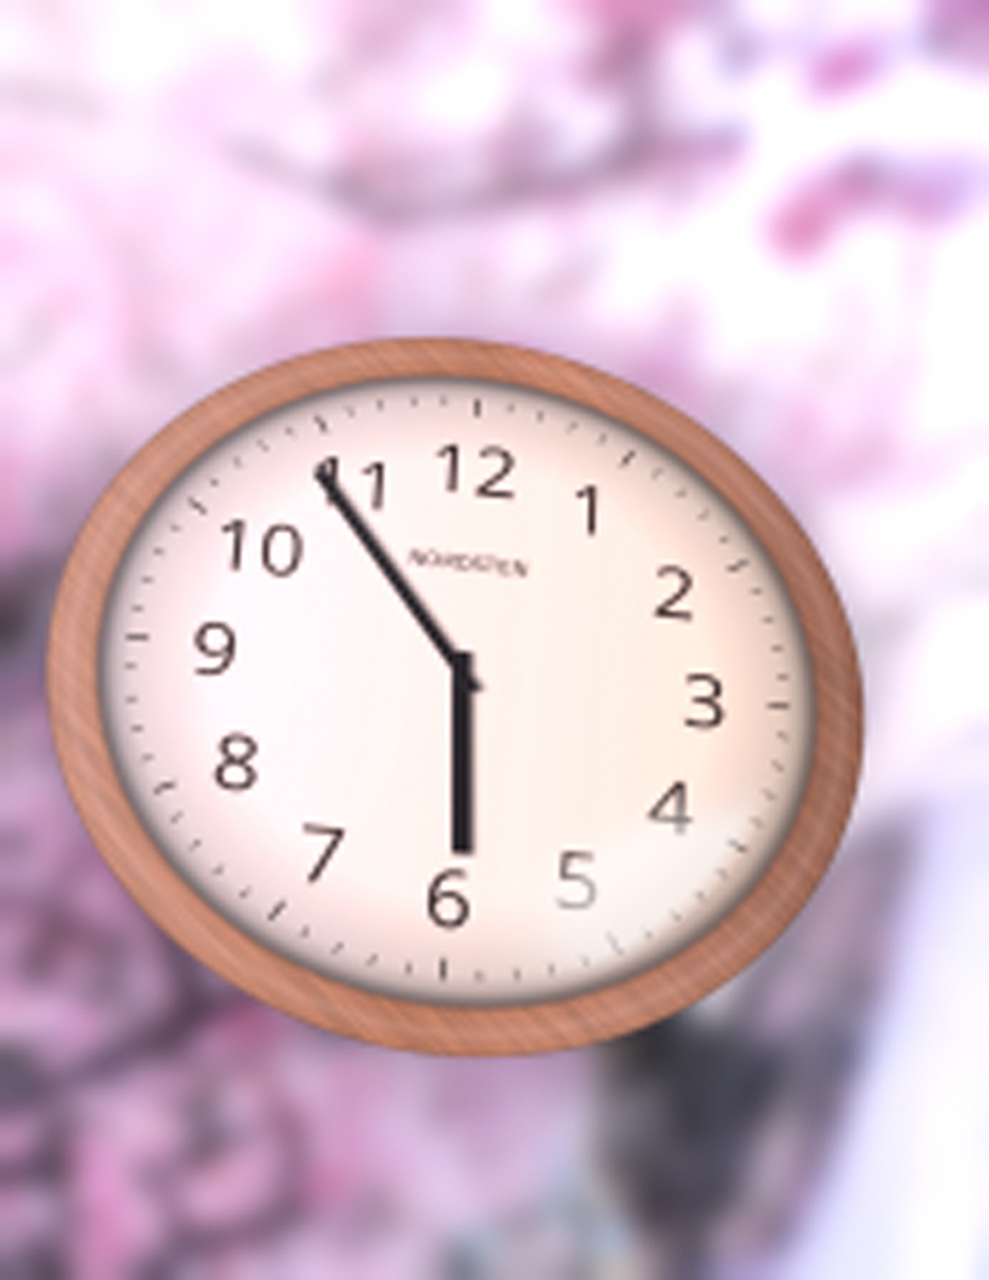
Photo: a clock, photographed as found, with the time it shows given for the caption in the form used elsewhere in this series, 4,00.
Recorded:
5,54
